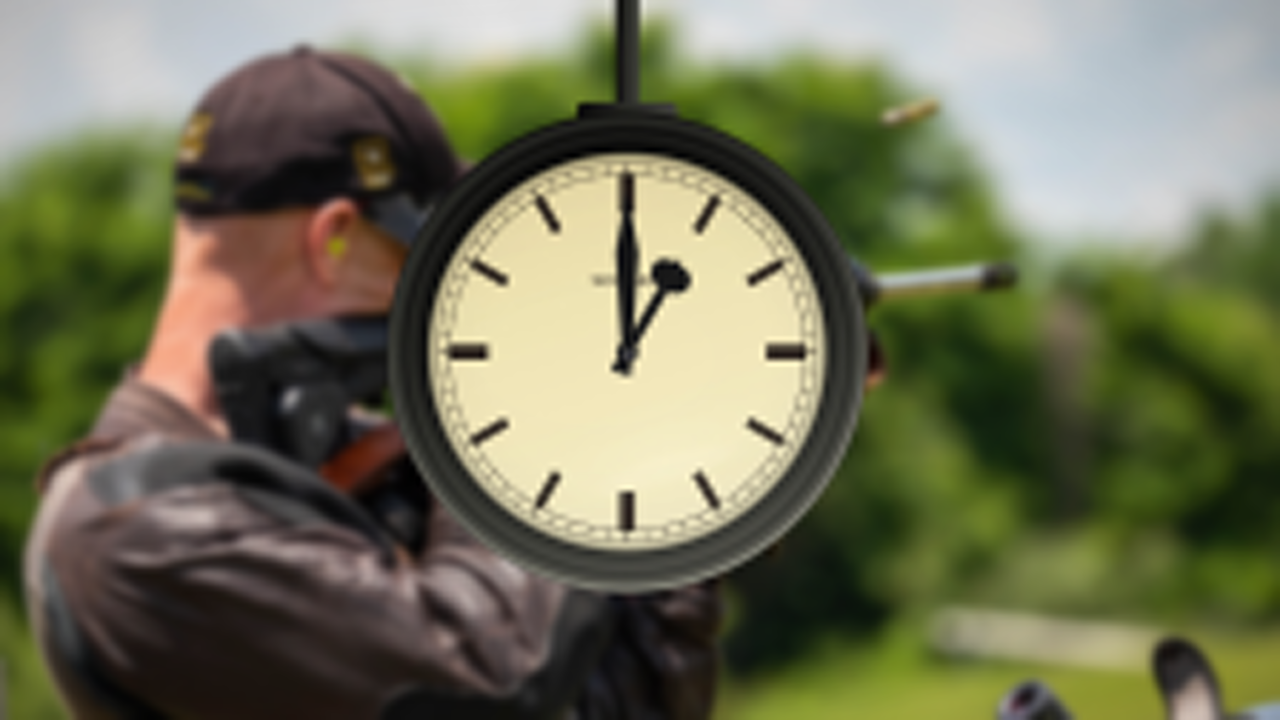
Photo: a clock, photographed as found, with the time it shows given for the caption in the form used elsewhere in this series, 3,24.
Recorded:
1,00
